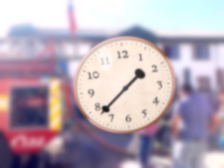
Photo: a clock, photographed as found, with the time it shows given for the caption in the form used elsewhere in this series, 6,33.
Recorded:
1,38
